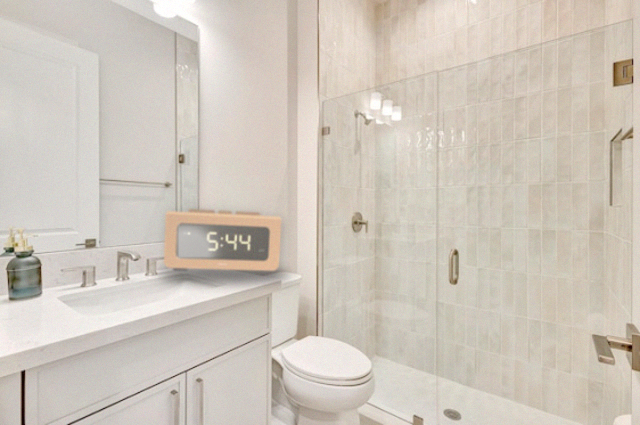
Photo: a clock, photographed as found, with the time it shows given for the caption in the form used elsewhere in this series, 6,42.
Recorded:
5,44
